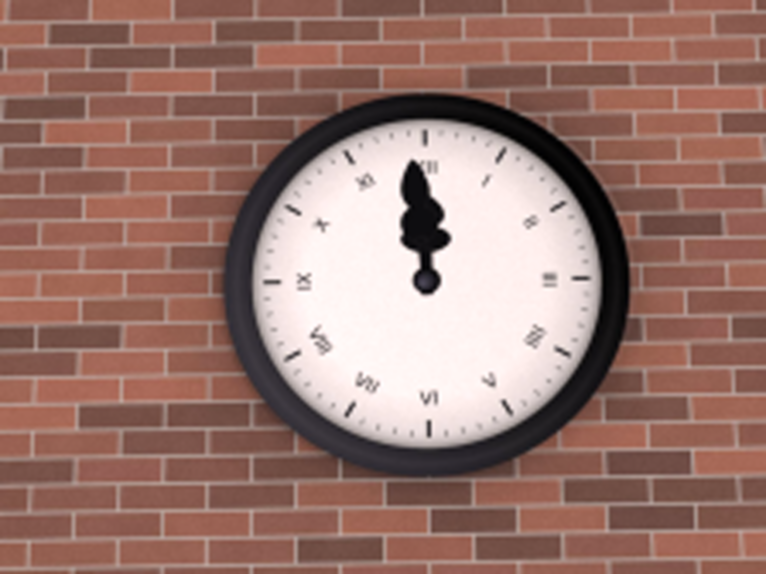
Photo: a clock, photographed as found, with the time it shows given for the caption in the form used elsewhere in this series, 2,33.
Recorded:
11,59
